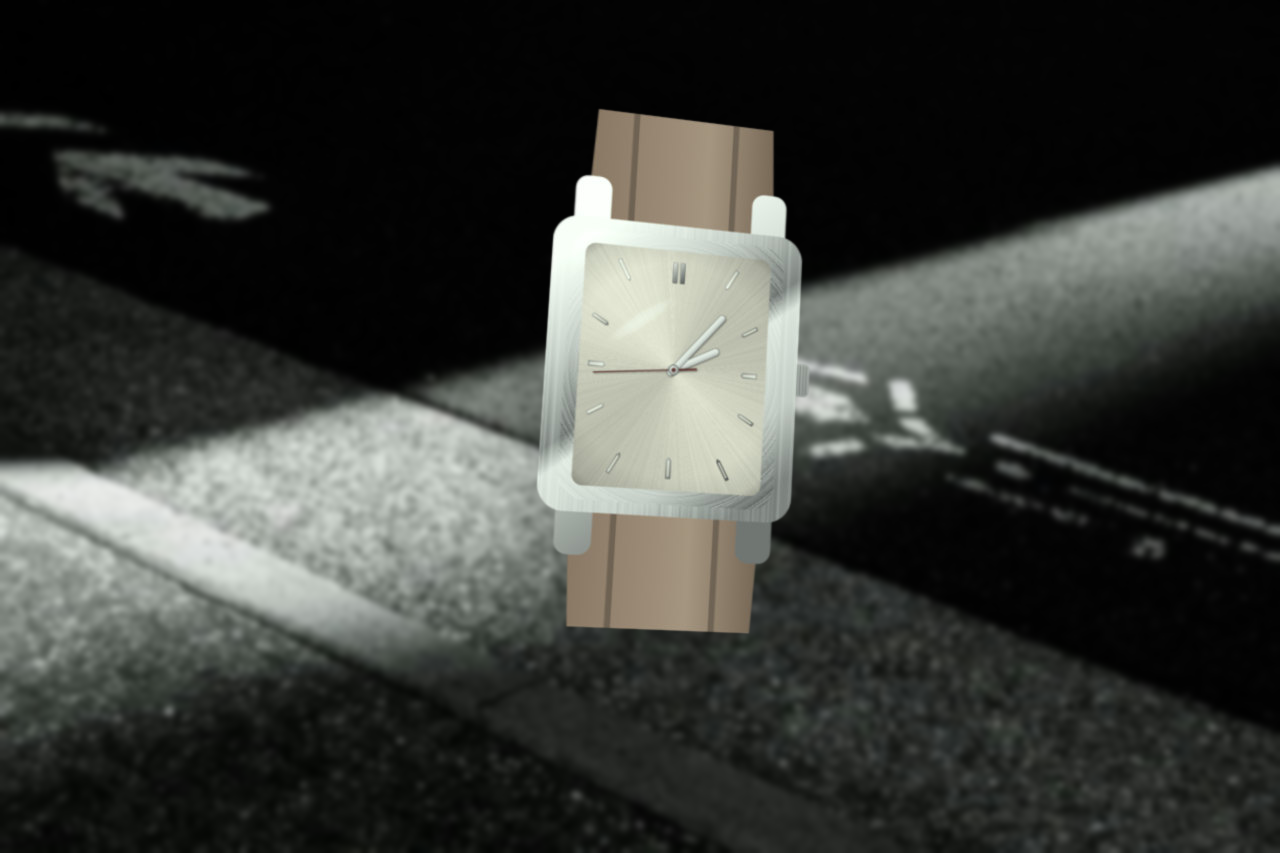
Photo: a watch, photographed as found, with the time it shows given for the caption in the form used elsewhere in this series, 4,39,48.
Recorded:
2,06,44
